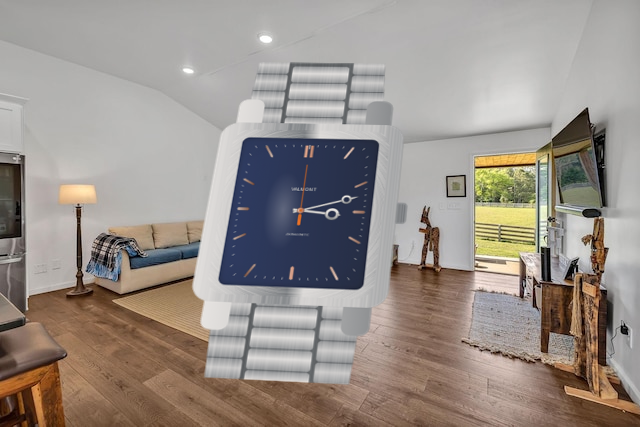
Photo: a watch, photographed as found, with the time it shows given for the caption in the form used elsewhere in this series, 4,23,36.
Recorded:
3,12,00
